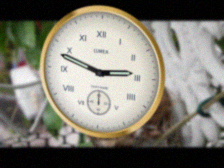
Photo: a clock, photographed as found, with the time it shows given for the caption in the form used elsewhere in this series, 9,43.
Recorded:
2,48
